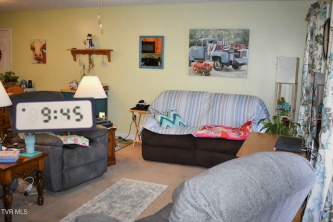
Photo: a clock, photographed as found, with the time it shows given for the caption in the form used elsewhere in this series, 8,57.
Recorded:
9,45
